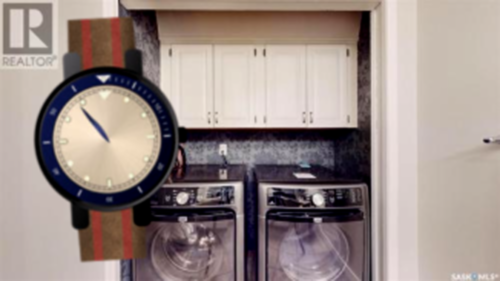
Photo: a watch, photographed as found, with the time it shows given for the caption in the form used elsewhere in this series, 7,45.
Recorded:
10,54
